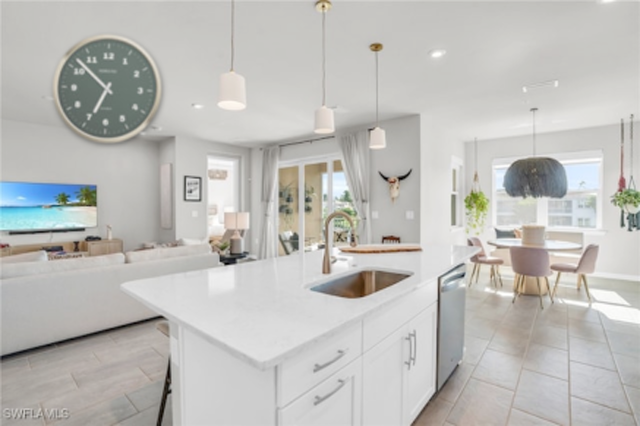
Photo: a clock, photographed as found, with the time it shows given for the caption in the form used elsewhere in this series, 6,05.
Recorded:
6,52
